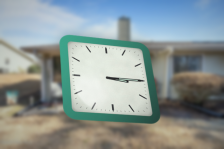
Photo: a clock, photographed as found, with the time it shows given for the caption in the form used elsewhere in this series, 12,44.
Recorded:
3,15
